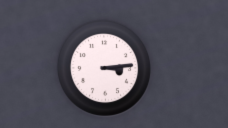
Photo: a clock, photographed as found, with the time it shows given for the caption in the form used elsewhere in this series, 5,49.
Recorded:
3,14
